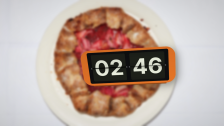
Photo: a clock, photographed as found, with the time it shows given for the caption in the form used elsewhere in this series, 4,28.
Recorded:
2,46
